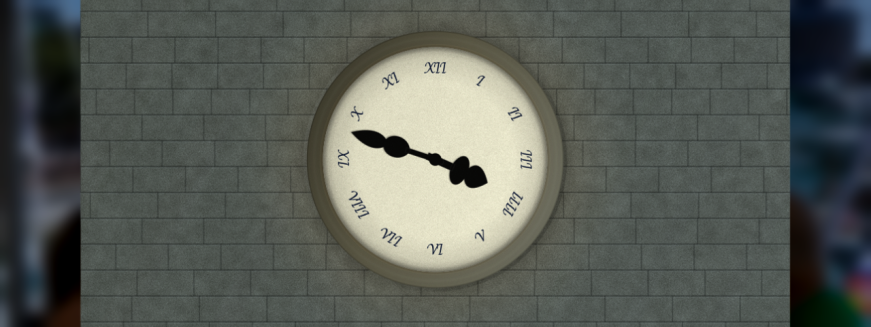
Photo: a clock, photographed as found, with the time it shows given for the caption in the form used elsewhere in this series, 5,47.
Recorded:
3,48
